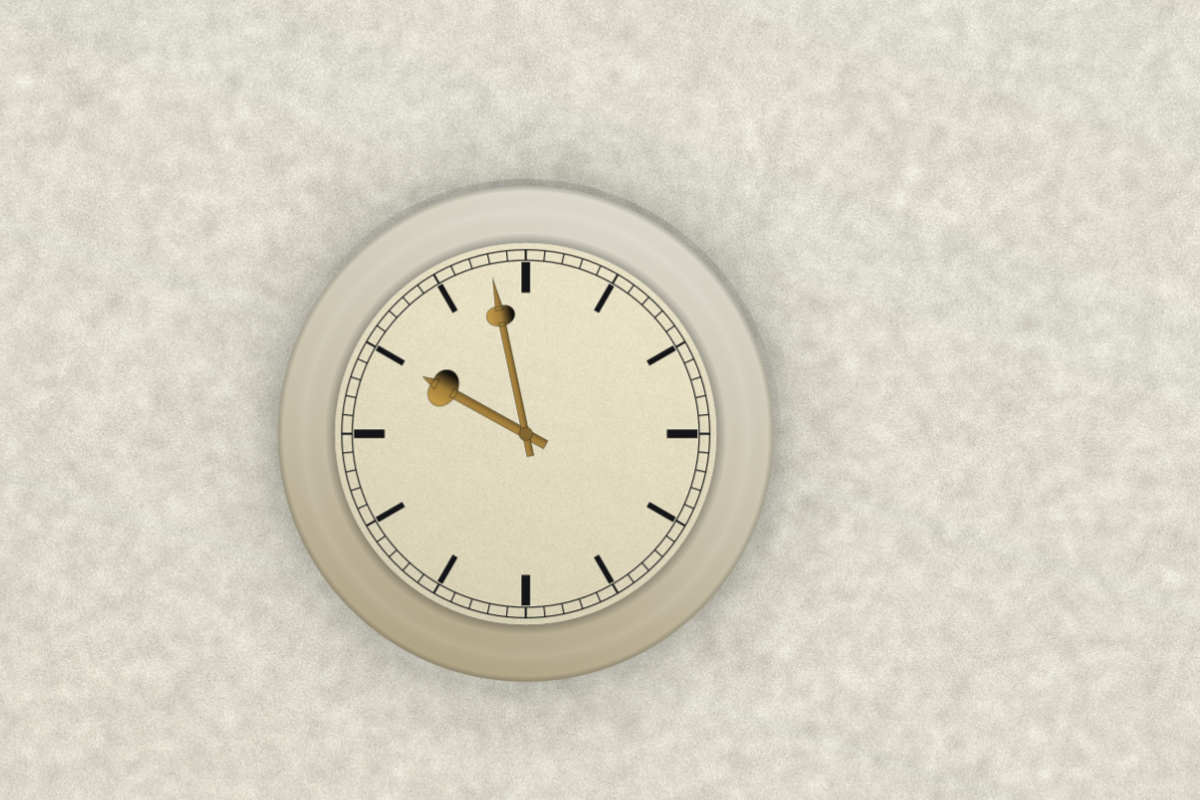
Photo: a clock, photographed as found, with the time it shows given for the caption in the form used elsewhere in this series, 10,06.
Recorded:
9,58
